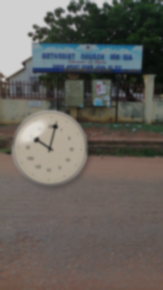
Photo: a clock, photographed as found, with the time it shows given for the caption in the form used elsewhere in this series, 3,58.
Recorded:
10,02
